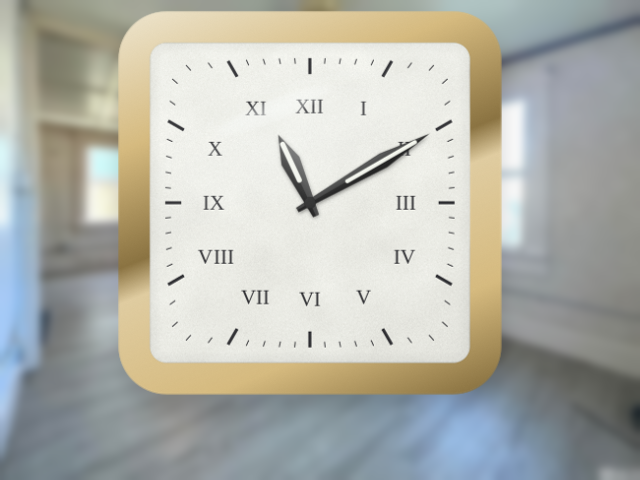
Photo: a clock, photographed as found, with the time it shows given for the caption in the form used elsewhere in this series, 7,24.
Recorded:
11,10
